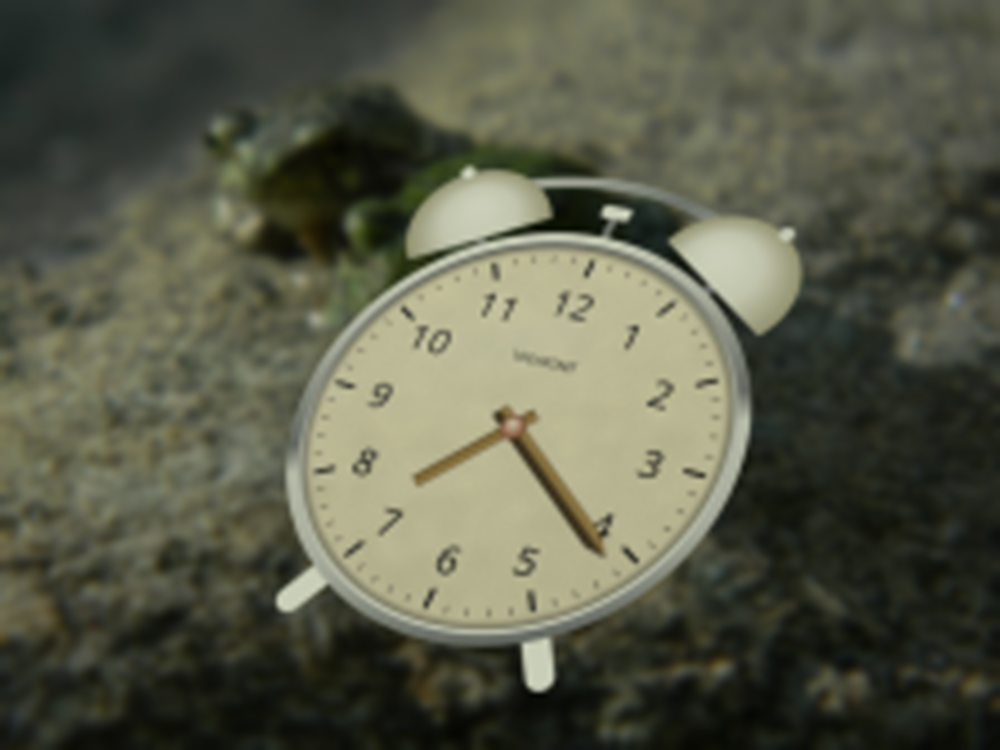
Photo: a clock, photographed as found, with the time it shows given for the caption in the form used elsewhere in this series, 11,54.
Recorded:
7,21
